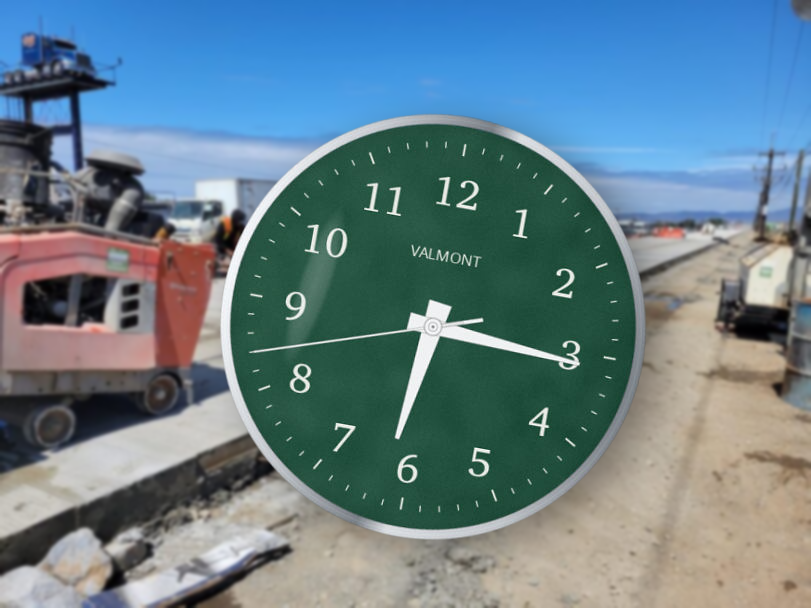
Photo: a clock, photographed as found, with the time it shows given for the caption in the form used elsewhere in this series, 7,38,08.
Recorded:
6,15,42
